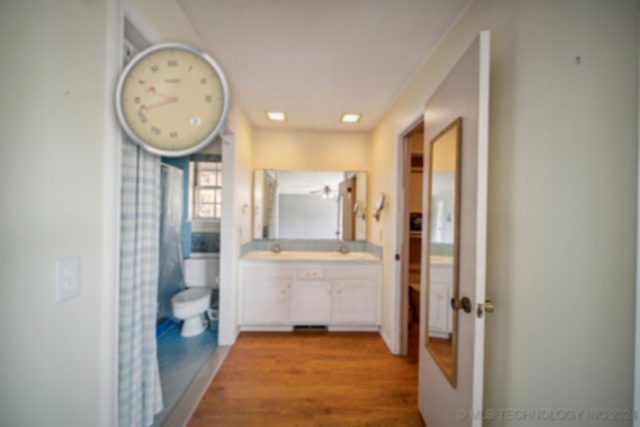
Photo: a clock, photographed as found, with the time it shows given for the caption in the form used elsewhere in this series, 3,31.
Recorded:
9,42
